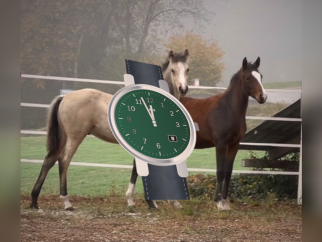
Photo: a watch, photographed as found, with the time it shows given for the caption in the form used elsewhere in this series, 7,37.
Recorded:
11,57
